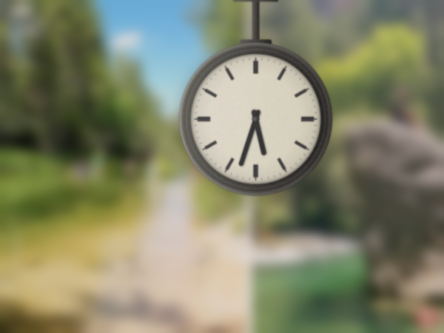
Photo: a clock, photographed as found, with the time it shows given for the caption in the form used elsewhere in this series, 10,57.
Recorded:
5,33
